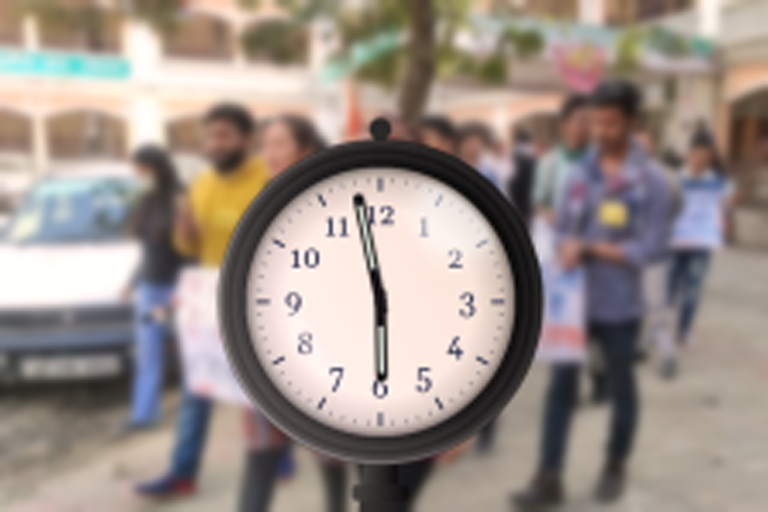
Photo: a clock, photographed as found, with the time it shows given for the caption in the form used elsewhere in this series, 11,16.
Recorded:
5,58
